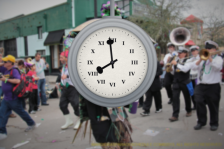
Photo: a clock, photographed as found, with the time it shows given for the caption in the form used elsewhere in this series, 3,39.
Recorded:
7,59
